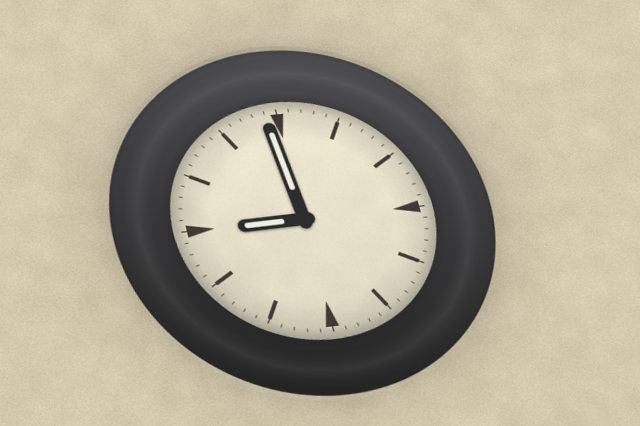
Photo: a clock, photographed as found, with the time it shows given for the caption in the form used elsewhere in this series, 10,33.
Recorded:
8,59
